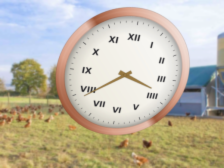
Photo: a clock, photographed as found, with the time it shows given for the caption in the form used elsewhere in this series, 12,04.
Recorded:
3,39
